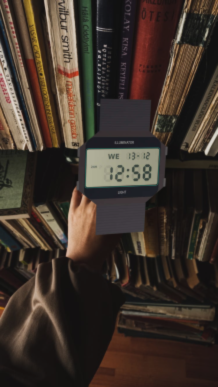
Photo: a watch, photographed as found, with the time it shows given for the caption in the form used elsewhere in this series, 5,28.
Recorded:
12,58
